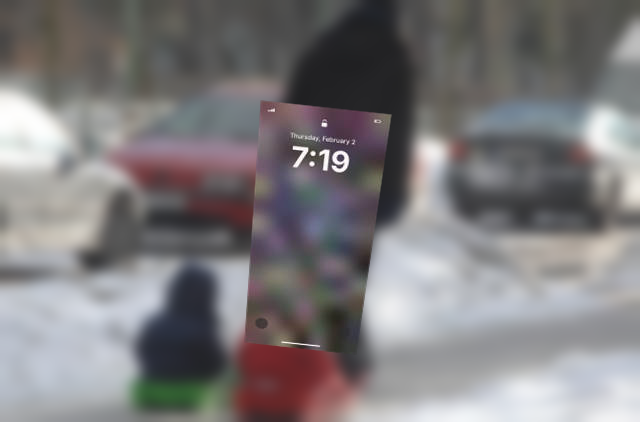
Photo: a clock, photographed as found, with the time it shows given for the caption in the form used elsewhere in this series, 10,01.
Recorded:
7,19
